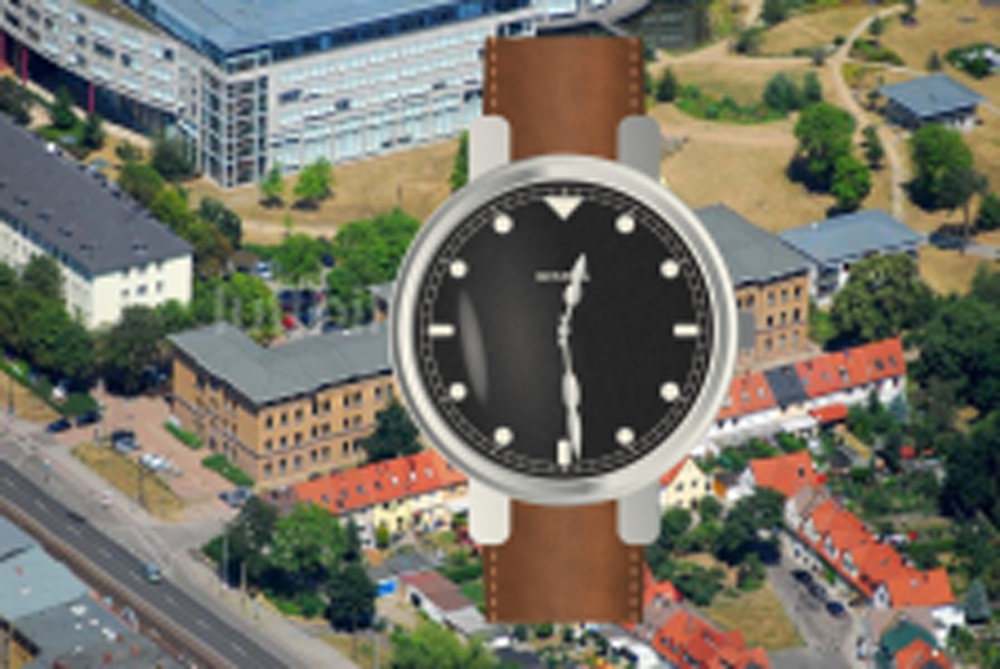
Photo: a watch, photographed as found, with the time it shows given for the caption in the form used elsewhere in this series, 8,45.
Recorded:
12,29
